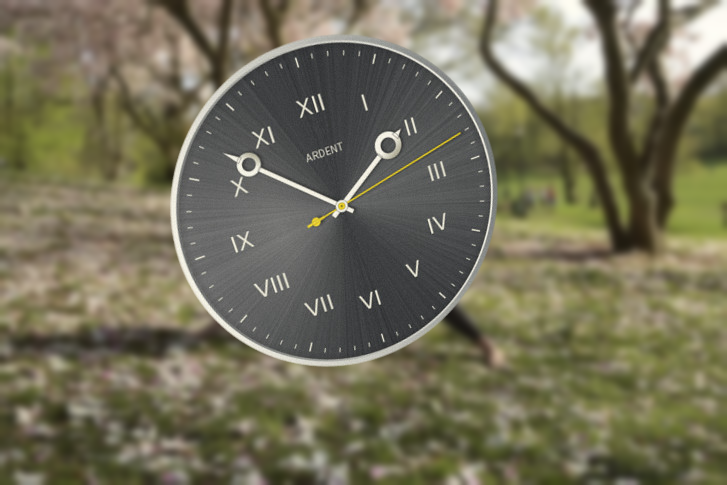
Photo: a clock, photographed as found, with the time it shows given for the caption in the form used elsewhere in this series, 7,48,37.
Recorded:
1,52,13
